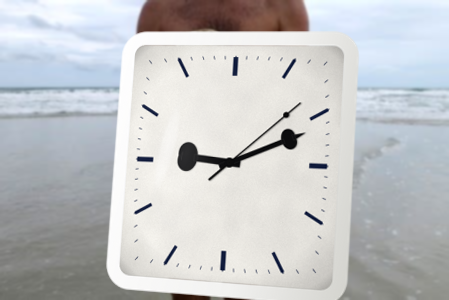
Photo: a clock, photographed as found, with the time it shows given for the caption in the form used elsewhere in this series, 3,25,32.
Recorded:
9,11,08
